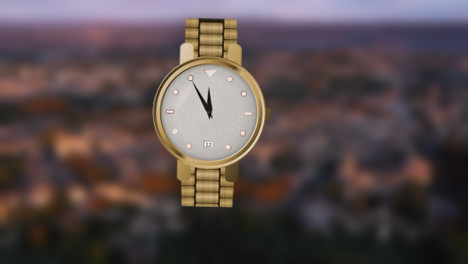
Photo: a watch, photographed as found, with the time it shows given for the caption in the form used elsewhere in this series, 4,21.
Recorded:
11,55
